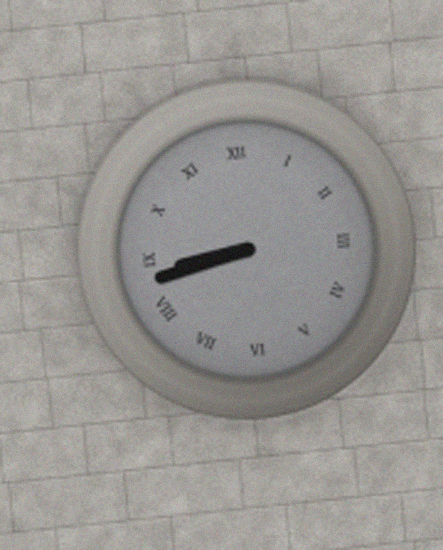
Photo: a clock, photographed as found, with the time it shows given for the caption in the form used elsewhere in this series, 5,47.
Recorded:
8,43
